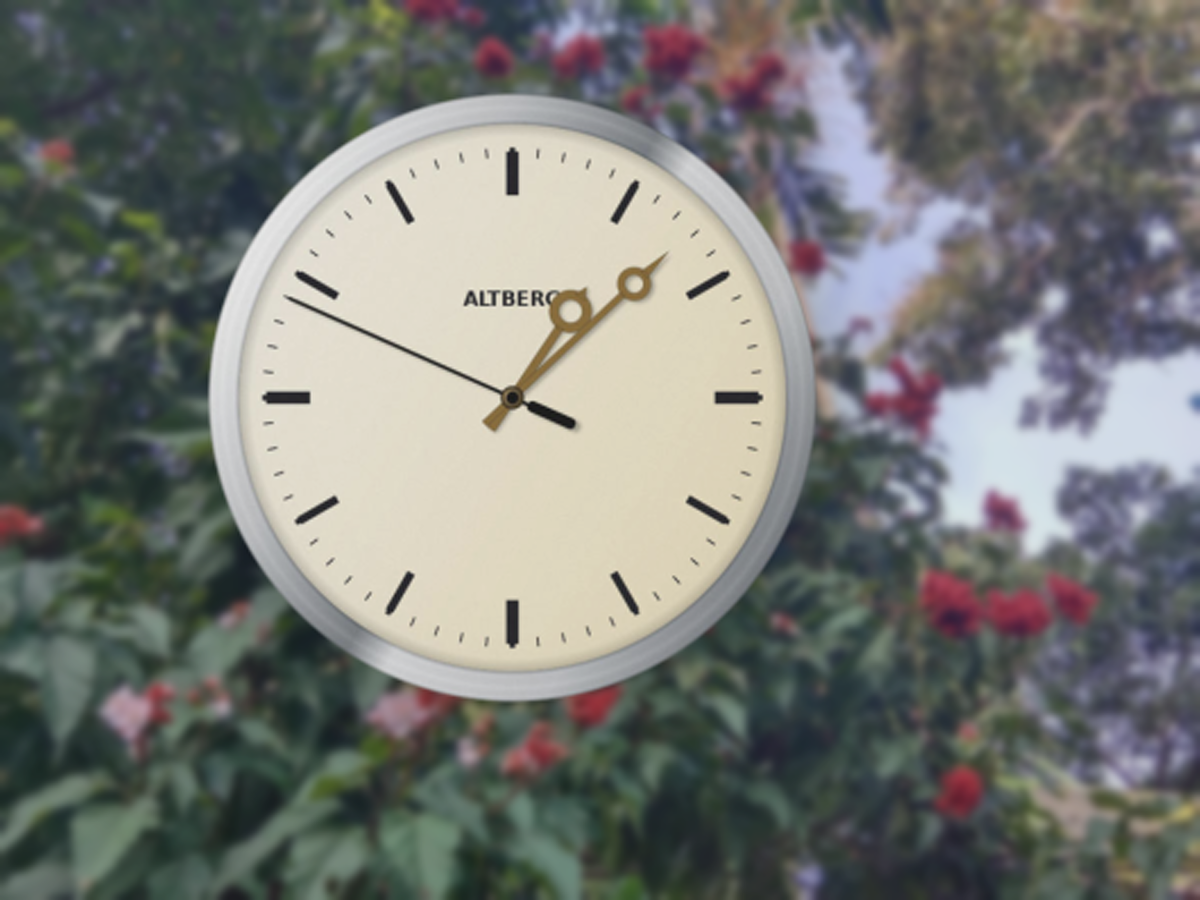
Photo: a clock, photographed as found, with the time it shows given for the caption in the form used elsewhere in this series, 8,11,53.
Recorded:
1,07,49
